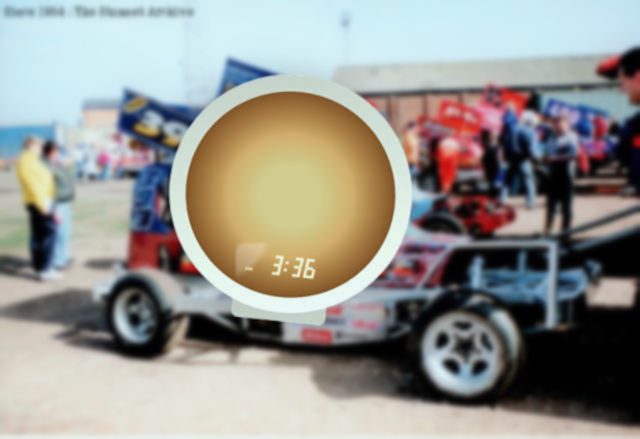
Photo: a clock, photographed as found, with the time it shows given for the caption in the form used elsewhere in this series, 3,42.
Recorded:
3,36
